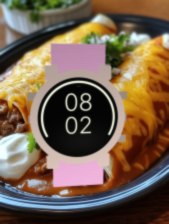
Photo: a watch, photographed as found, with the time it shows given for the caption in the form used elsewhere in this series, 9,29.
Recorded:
8,02
